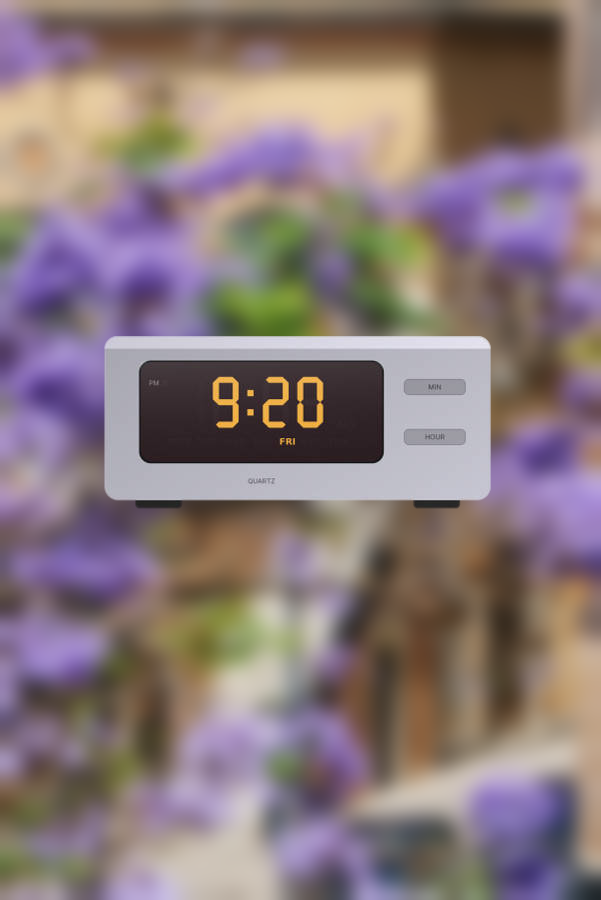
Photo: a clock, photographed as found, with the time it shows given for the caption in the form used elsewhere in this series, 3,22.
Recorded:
9,20
